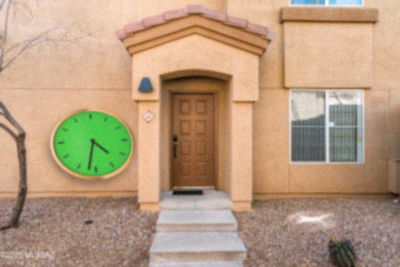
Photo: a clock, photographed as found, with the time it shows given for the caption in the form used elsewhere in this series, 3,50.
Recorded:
4,32
